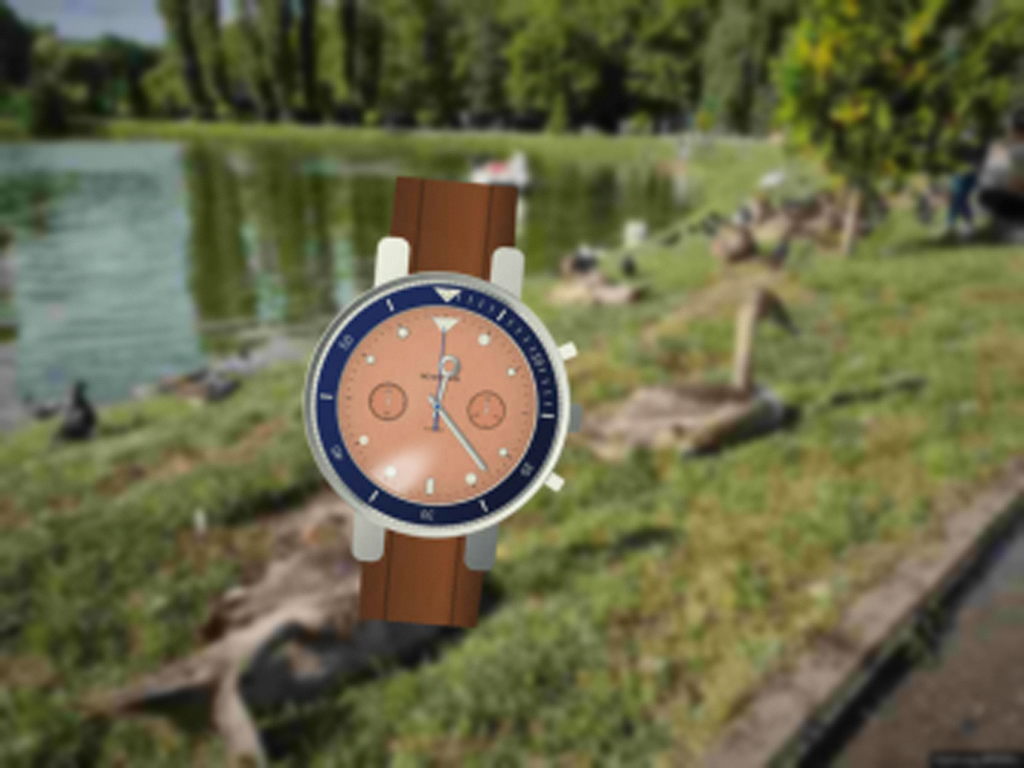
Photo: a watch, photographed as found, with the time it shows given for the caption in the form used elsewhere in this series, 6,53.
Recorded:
12,23
